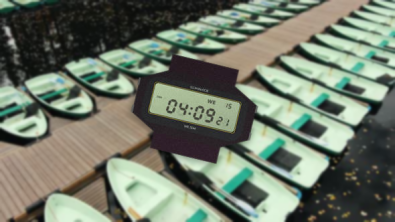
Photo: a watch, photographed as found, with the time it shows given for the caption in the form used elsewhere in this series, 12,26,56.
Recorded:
4,09,21
